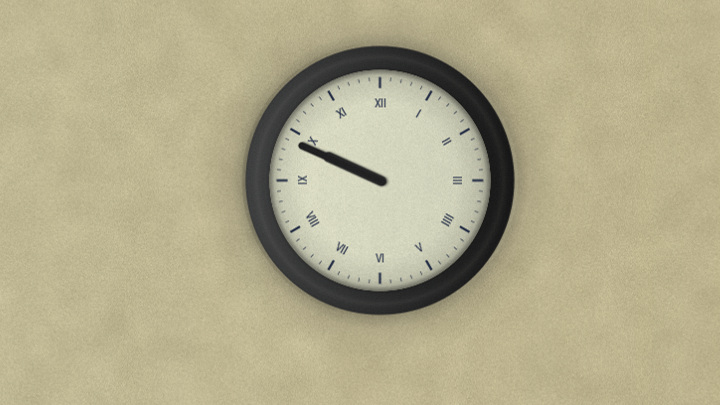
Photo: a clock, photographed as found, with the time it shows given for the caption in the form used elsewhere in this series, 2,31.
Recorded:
9,49
